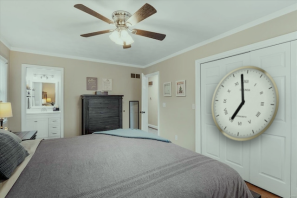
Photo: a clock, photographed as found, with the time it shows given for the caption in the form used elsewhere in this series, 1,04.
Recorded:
6,58
